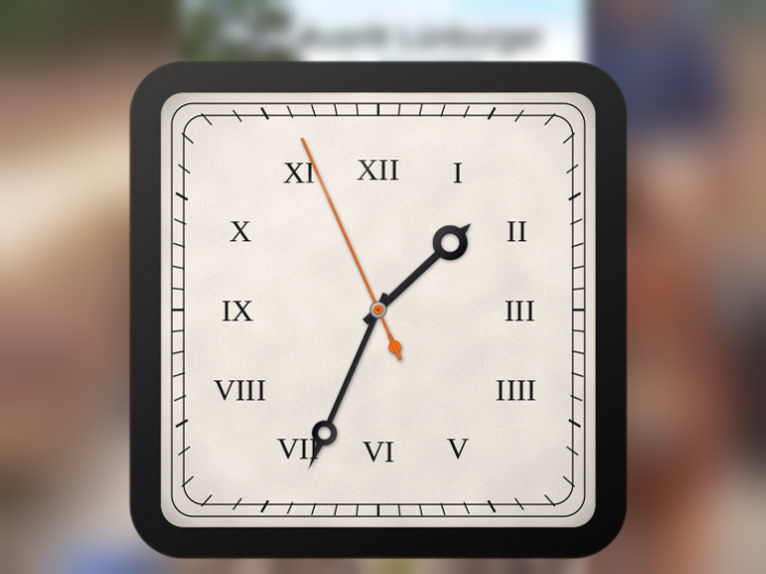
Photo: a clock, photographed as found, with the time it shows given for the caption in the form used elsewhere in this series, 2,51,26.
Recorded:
1,33,56
